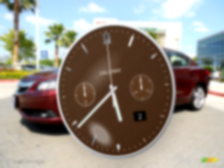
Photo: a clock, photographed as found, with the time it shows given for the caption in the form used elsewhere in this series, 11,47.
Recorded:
5,39
